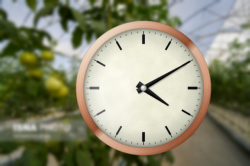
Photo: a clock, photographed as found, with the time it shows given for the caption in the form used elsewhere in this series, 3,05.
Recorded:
4,10
